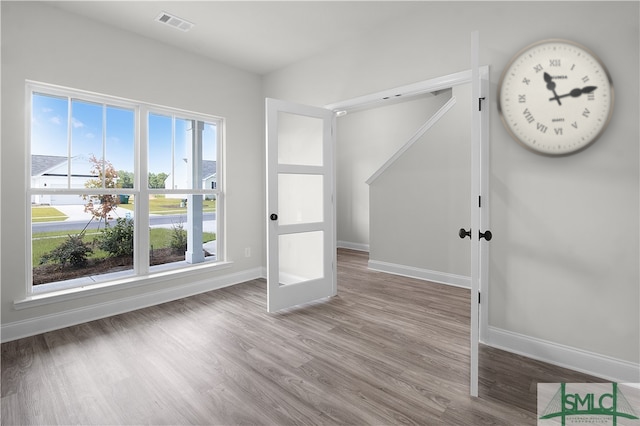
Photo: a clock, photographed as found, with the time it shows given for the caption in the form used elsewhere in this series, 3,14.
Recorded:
11,13
